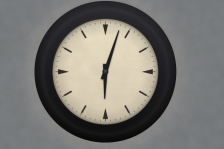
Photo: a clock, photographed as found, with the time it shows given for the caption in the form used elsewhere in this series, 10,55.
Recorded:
6,03
